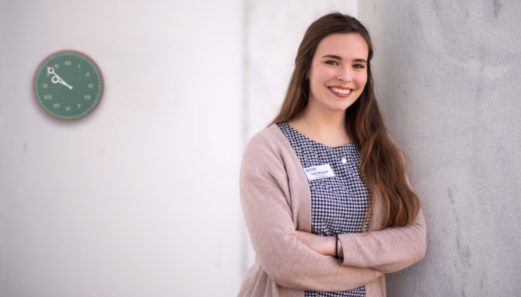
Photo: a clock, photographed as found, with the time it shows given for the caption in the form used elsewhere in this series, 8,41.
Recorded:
9,52
